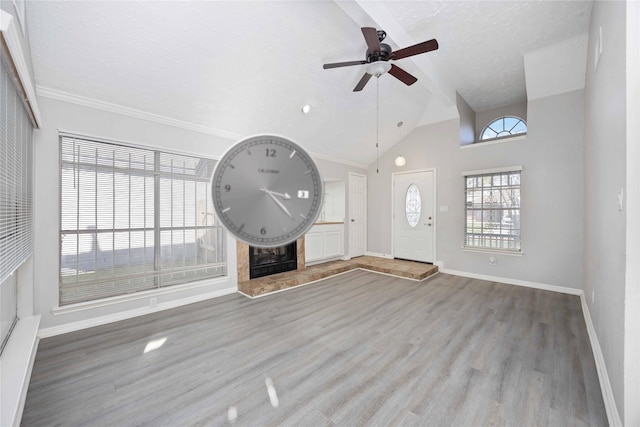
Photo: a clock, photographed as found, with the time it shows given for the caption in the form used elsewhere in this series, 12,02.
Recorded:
3,22
